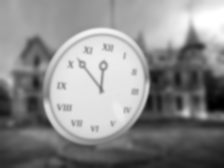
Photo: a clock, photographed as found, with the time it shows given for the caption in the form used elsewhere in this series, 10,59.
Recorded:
11,52
